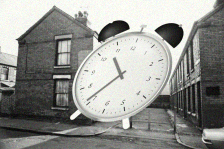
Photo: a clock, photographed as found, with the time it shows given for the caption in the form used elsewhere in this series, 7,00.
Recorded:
10,36
